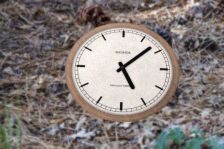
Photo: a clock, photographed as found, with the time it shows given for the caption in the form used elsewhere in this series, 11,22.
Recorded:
5,08
